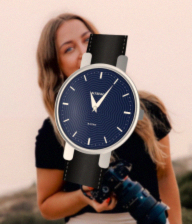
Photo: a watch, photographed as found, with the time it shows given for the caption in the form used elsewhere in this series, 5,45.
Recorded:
11,05
